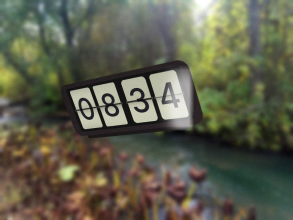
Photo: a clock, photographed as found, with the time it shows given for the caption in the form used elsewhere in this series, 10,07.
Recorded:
8,34
